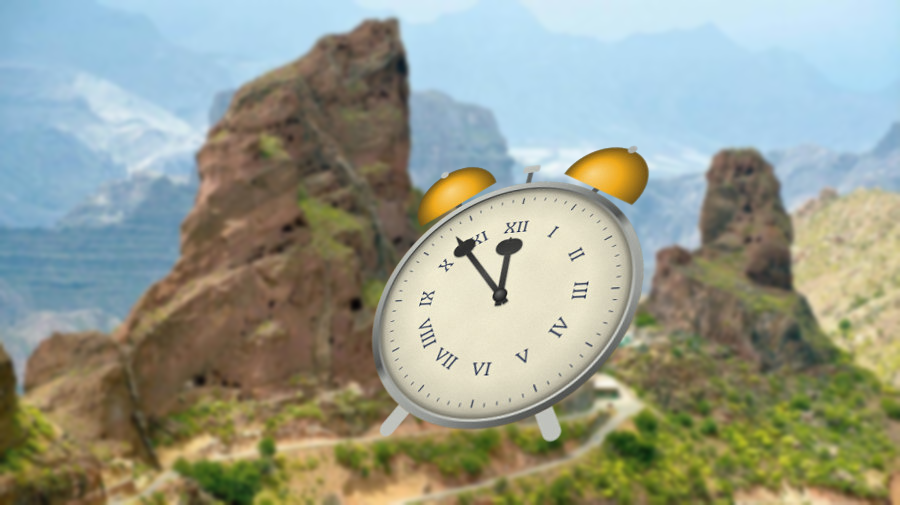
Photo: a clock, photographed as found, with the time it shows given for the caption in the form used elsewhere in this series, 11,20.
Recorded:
11,53
